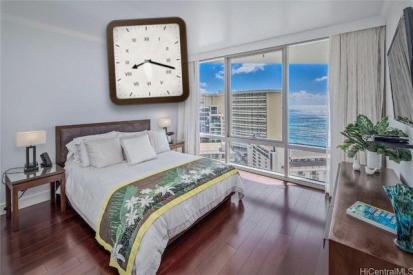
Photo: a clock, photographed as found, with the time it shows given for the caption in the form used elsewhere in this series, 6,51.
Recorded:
8,18
